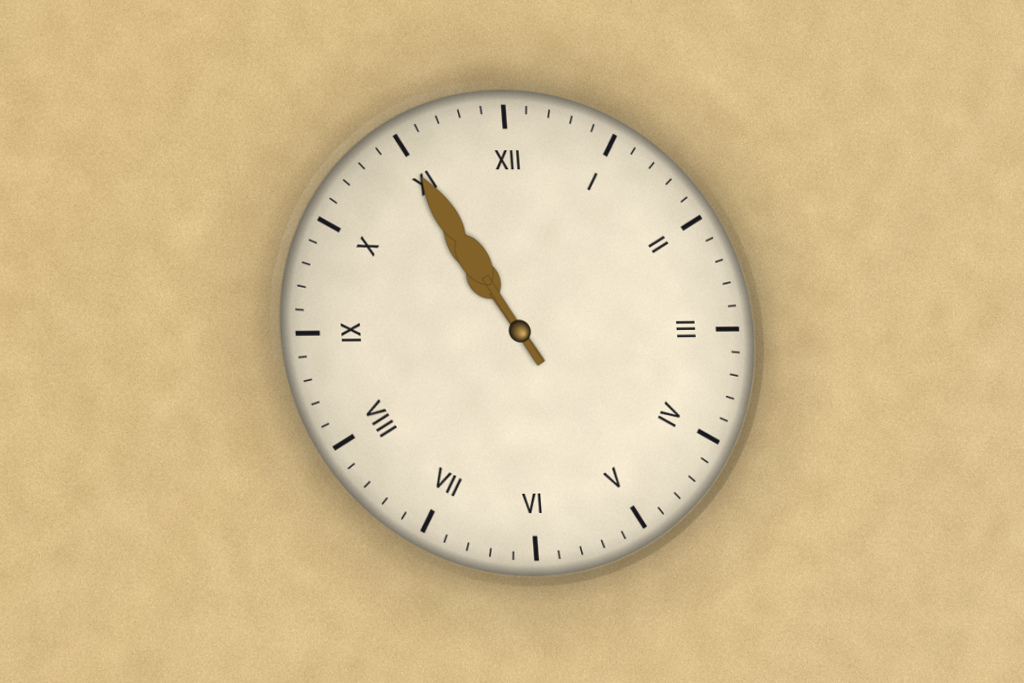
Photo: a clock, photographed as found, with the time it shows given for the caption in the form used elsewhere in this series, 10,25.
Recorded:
10,55
